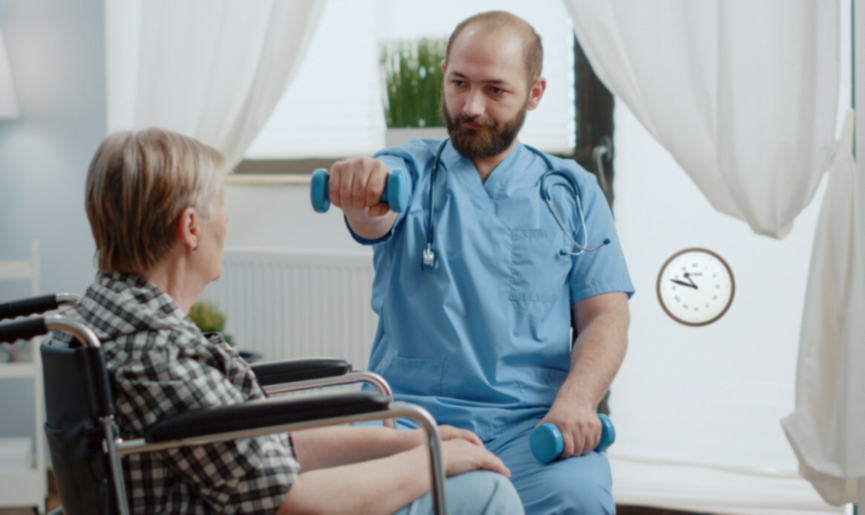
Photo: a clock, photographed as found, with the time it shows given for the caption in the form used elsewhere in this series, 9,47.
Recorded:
10,48
